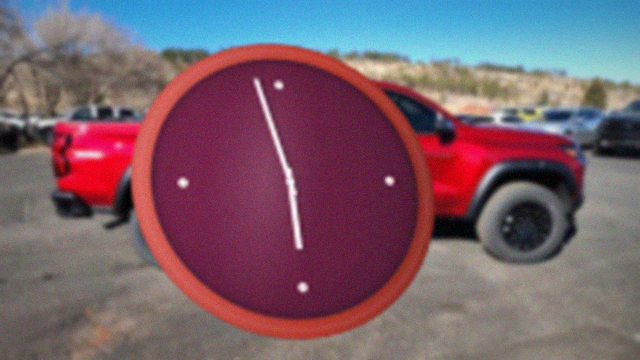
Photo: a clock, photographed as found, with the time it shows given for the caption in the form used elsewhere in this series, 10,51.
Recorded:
5,58
